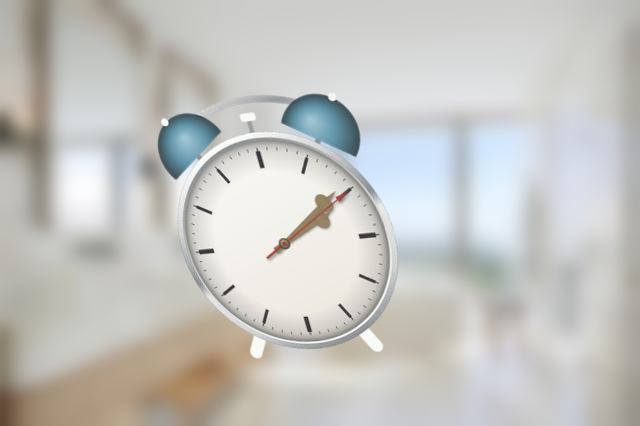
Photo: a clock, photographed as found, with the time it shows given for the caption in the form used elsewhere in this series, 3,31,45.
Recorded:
2,09,10
